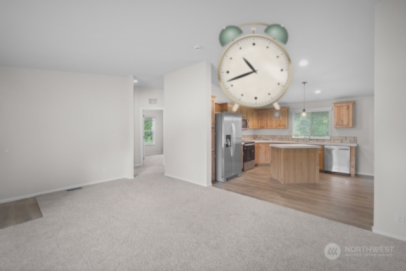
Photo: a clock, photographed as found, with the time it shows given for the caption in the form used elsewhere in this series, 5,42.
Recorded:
10,42
